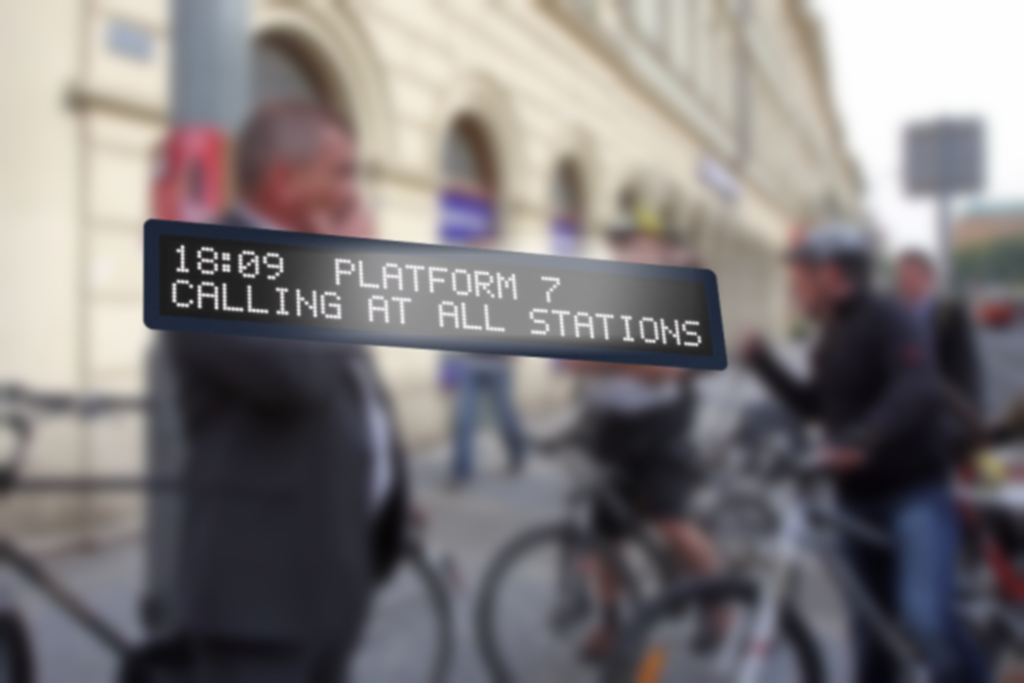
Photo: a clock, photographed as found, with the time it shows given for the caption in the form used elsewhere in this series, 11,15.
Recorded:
18,09
